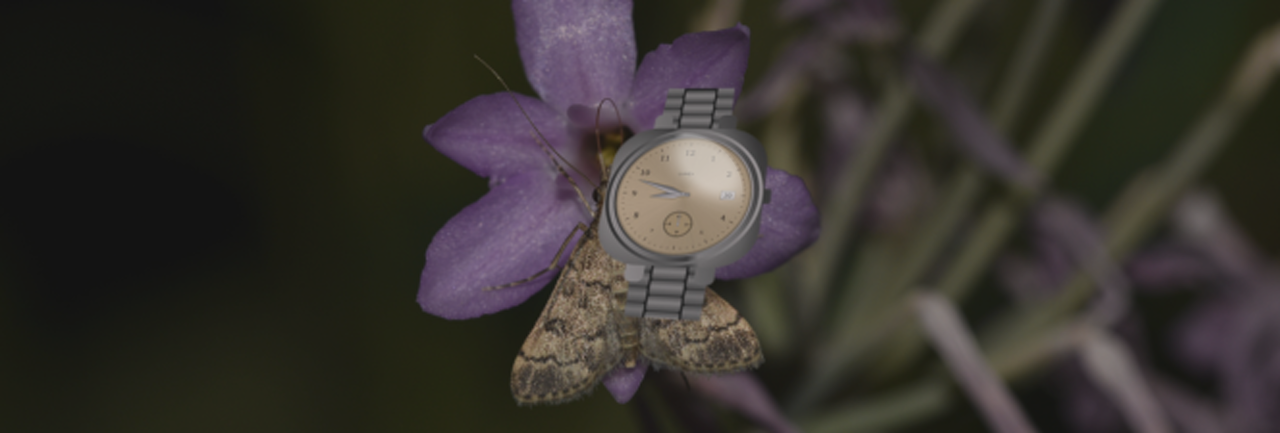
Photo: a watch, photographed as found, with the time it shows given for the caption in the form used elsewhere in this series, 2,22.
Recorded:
8,48
